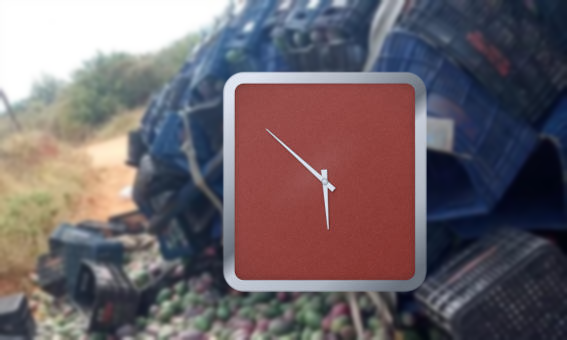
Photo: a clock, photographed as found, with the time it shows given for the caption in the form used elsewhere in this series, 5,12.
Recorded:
5,52
